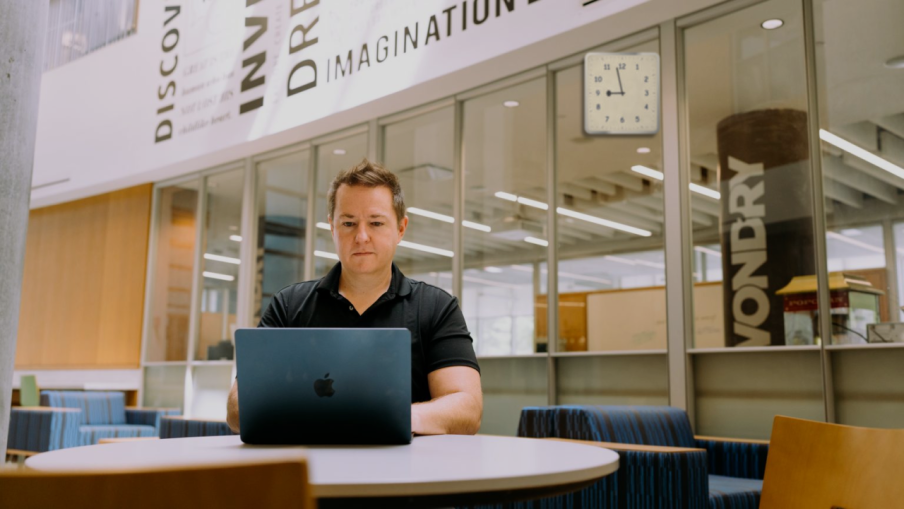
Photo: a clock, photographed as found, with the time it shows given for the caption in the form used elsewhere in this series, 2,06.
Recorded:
8,58
